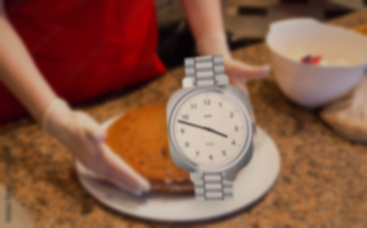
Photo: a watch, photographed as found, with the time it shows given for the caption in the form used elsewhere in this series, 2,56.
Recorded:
3,48
